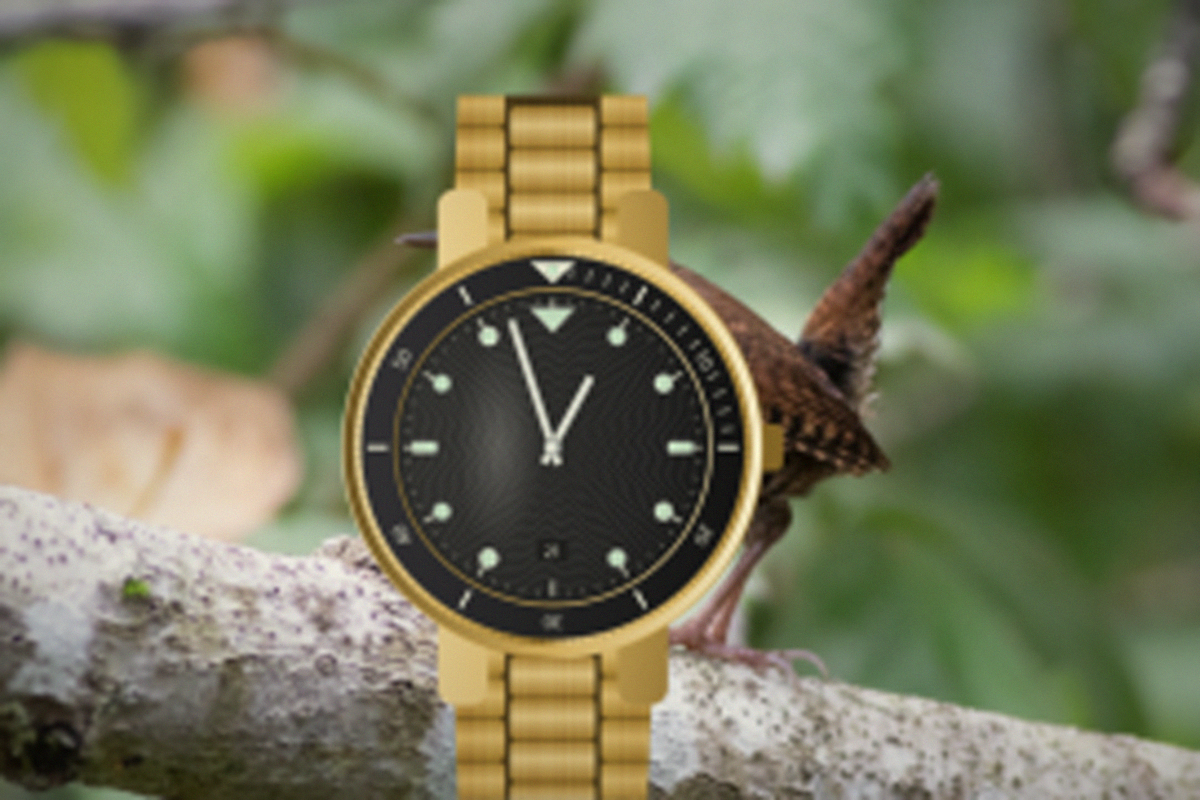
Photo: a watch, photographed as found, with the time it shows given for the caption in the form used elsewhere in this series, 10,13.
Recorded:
12,57
